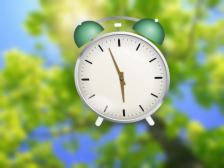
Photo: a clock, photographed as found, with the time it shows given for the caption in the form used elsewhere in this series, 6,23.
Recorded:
5,57
